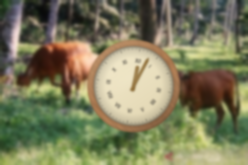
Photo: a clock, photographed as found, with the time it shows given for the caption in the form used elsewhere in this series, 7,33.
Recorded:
12,03
